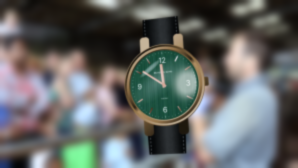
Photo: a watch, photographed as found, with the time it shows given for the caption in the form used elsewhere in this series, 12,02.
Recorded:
11,51
